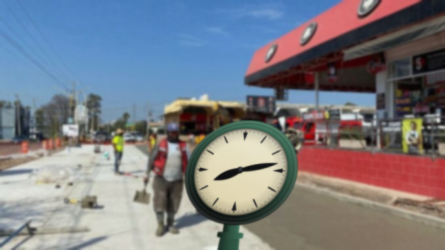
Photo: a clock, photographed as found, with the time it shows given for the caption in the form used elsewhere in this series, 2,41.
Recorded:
8,13
